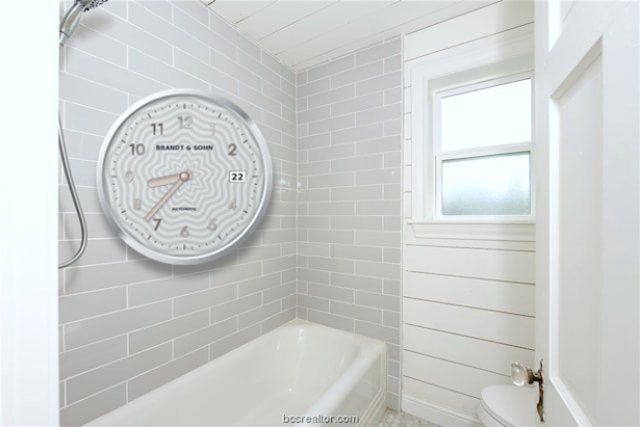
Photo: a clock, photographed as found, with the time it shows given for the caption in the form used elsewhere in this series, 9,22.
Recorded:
8,37
